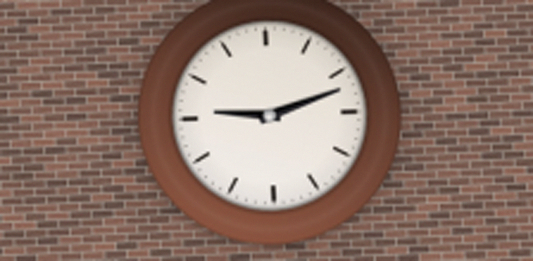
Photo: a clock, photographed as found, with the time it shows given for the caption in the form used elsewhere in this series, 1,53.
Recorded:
9,12
